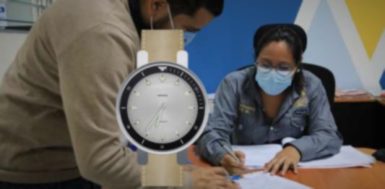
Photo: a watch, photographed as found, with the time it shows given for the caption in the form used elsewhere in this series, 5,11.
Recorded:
6,36
